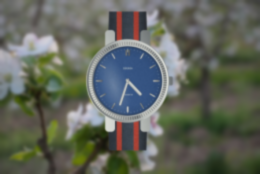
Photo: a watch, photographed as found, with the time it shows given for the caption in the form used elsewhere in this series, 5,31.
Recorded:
4,33
